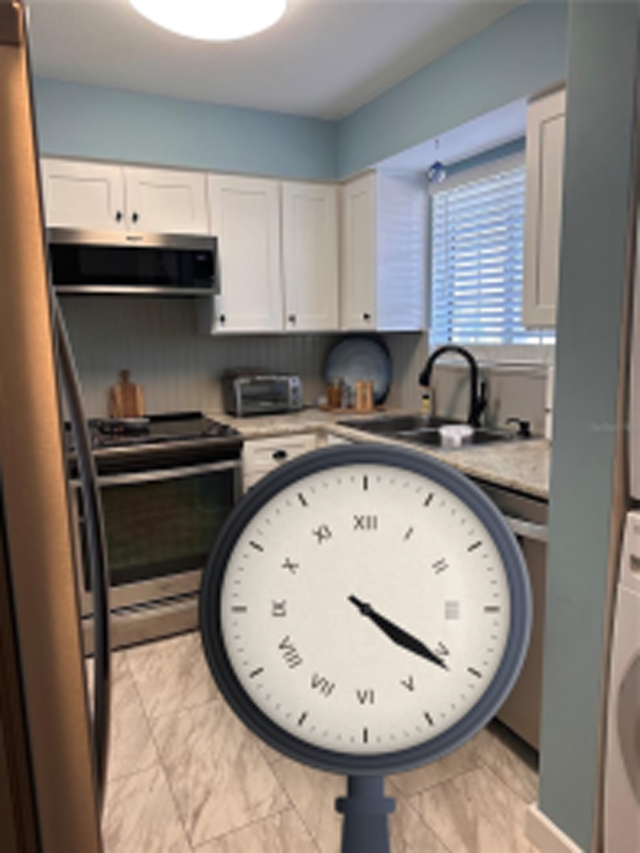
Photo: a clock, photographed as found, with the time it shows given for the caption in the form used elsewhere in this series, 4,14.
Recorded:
4,21
